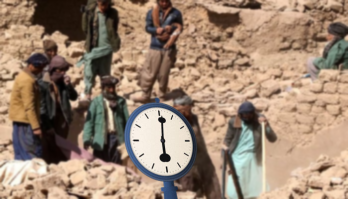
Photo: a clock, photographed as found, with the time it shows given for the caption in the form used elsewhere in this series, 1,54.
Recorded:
6,01
